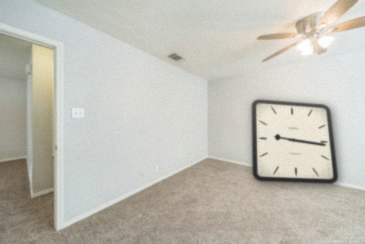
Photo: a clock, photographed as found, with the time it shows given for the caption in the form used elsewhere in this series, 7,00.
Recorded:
9,16
